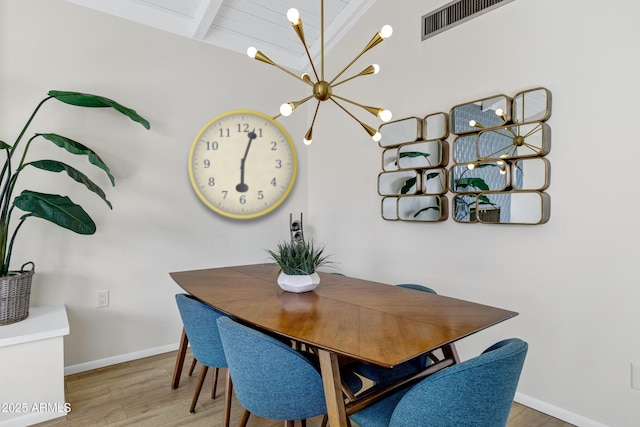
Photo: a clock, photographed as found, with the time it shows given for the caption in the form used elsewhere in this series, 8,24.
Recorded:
6,03
